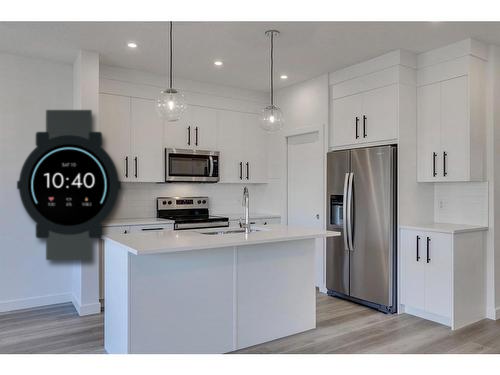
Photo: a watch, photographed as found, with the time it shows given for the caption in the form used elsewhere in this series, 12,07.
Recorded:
10,40
